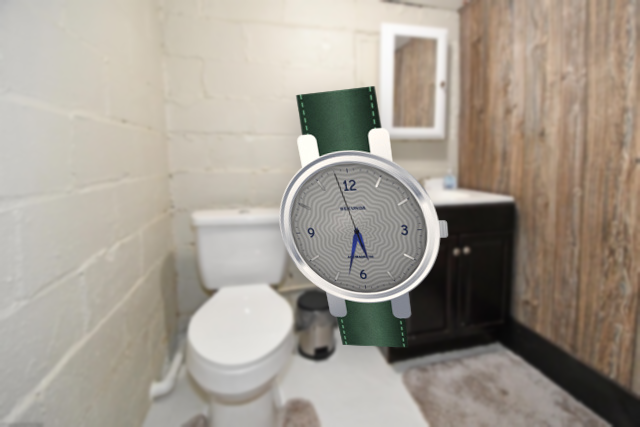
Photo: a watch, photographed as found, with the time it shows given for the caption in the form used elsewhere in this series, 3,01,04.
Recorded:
5,32,58
